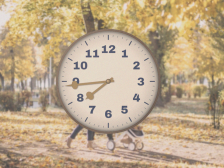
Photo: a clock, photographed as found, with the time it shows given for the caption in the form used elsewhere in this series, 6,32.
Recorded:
7,44
